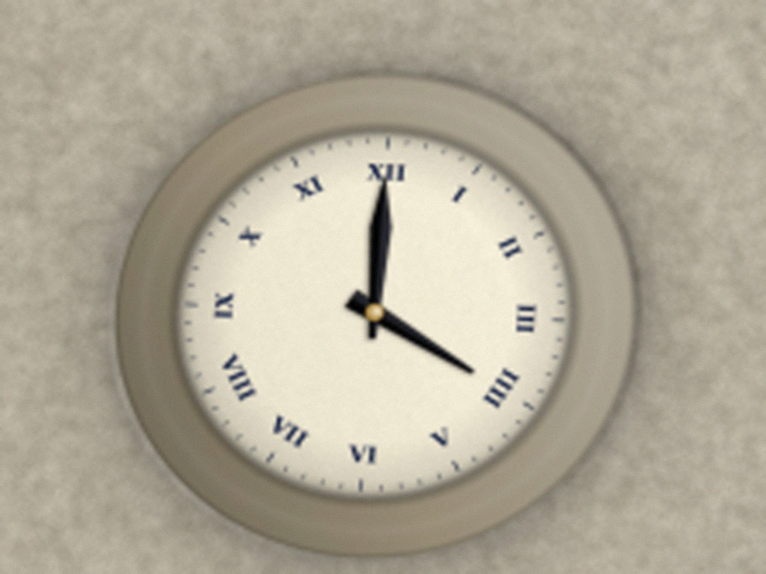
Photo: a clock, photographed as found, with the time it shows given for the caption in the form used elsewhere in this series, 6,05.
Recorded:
4,00
